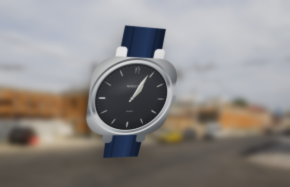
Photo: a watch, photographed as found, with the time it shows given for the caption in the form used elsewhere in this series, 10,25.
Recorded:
1,04
